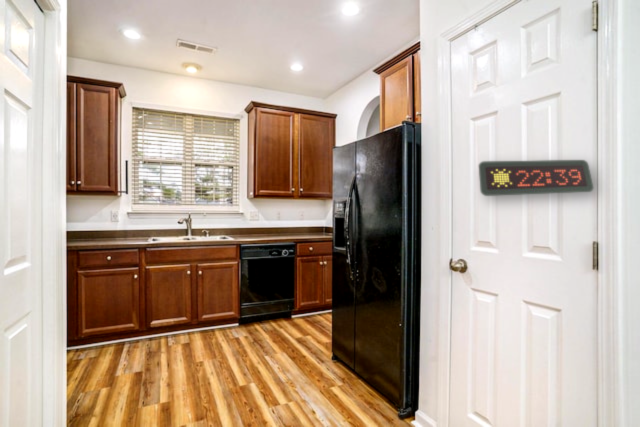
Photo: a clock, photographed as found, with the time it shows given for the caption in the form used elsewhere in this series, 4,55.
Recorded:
22,39
